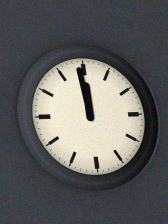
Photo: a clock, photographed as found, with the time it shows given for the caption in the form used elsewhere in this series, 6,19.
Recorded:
11,59
